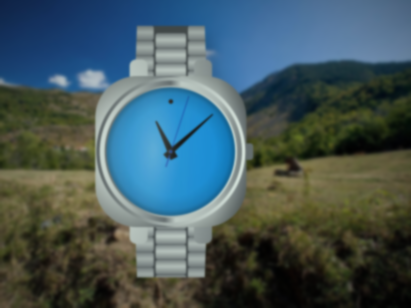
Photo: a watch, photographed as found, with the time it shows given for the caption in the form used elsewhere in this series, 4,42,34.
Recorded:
11,08,03
